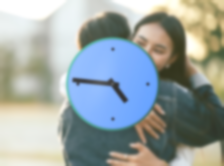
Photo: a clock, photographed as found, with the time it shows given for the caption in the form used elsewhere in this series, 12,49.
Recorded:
4,46
